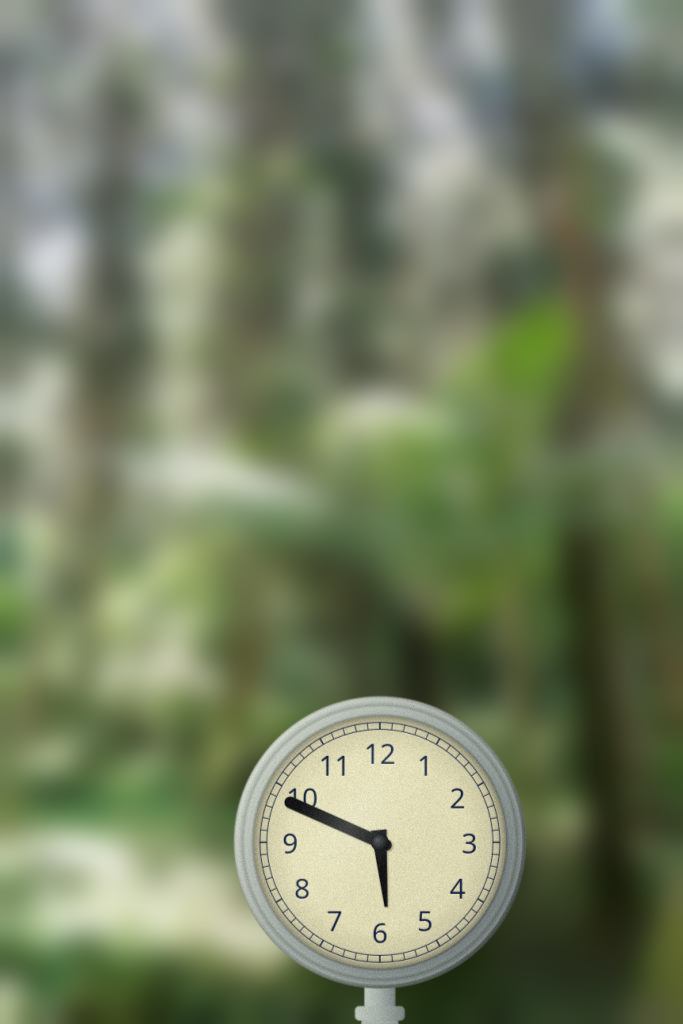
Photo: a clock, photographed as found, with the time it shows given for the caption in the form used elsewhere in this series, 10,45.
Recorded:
5,49
